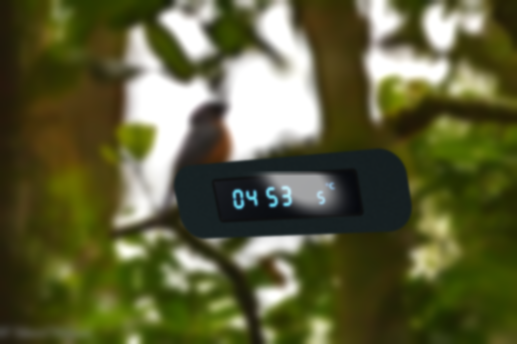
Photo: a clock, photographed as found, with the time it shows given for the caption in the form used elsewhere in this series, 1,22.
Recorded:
4,53
